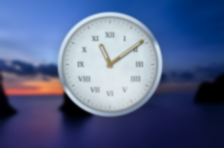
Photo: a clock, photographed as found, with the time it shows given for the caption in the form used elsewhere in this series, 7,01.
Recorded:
11,09
